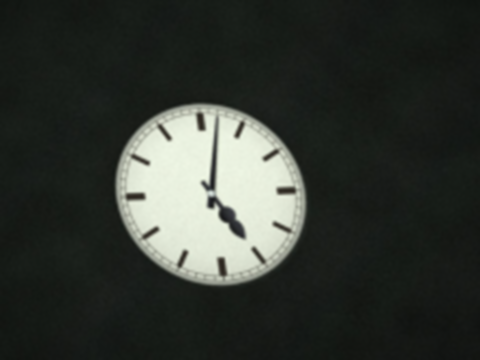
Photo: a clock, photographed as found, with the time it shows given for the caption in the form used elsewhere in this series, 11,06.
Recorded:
5,02
